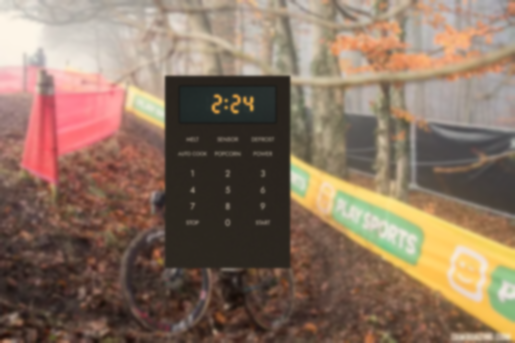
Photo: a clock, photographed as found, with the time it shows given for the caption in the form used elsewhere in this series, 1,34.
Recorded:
2,24
